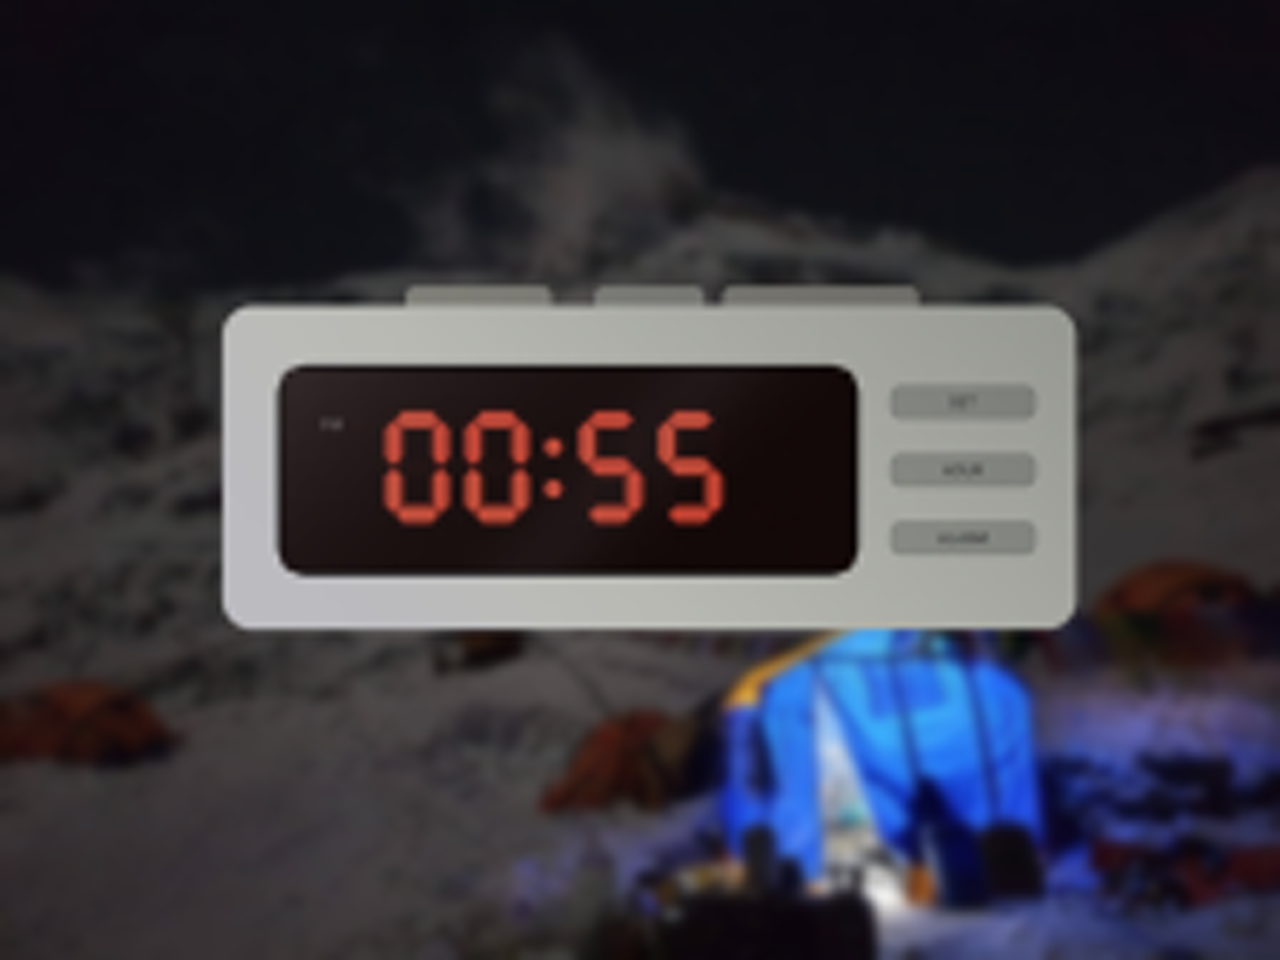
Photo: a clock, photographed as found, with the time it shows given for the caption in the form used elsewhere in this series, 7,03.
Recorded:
0,55
